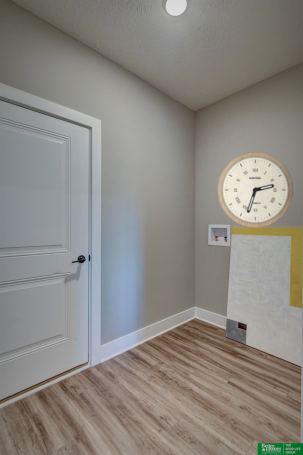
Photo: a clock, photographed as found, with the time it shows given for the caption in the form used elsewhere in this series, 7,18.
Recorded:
2,33
